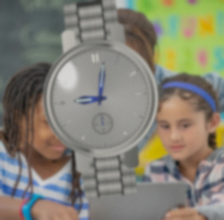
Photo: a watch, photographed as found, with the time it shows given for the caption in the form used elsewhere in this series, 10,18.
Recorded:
9,02
